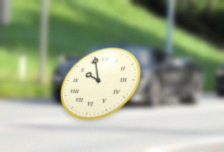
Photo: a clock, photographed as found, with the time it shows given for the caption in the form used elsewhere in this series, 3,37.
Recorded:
9,56
